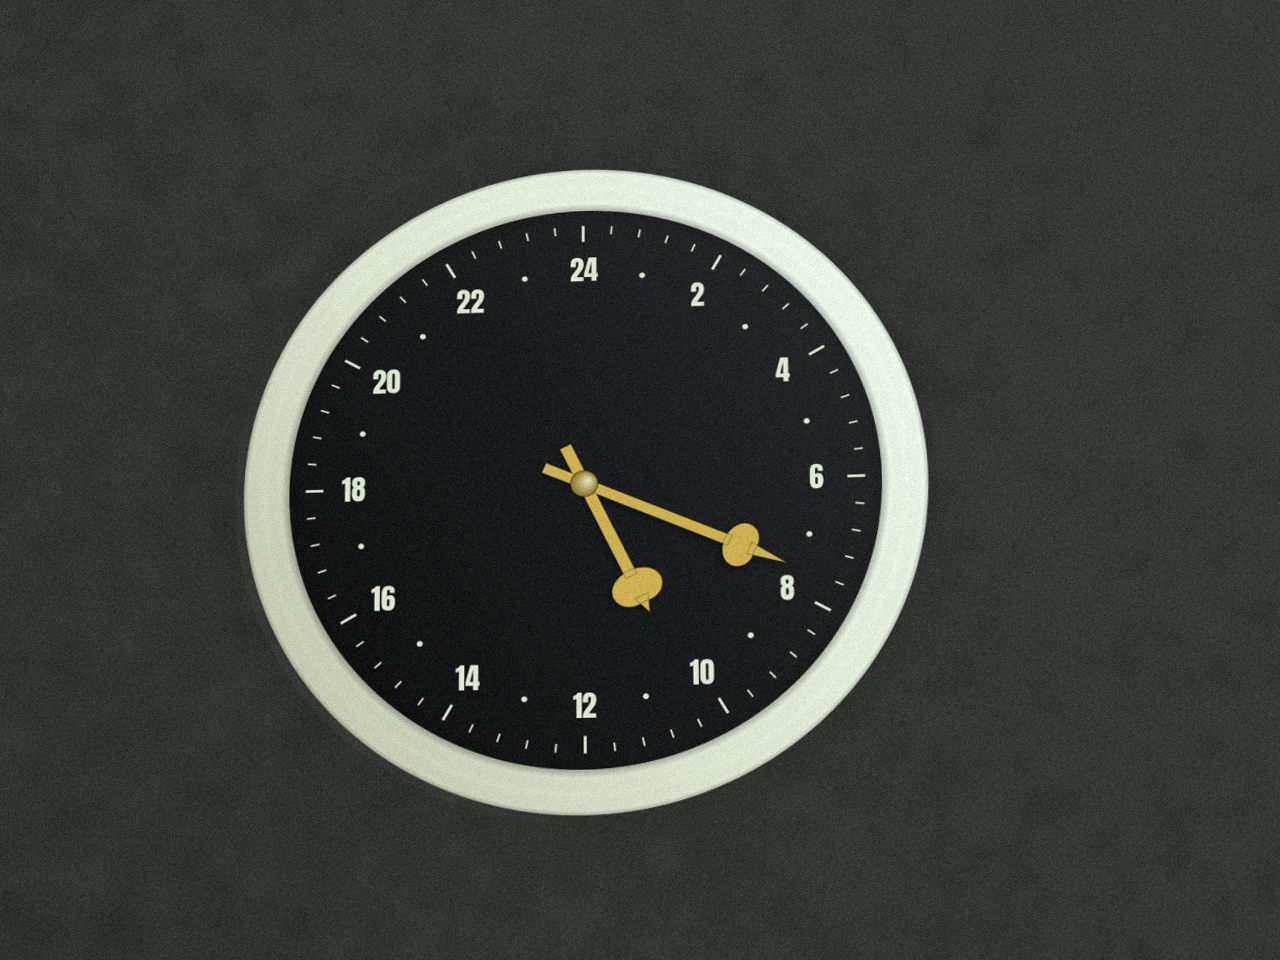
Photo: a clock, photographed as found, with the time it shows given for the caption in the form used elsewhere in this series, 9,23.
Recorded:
10,19
